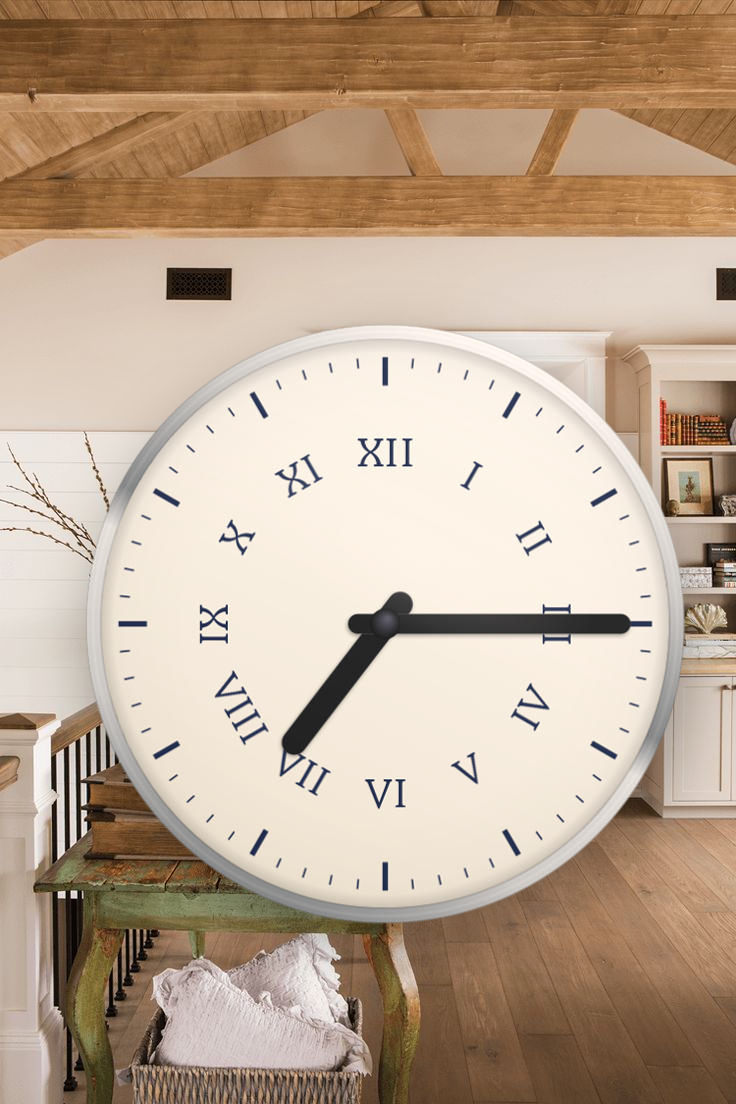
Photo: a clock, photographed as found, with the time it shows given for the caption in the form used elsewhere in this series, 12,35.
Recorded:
7,15
